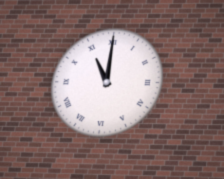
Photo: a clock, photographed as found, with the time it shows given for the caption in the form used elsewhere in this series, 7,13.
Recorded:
11,00
